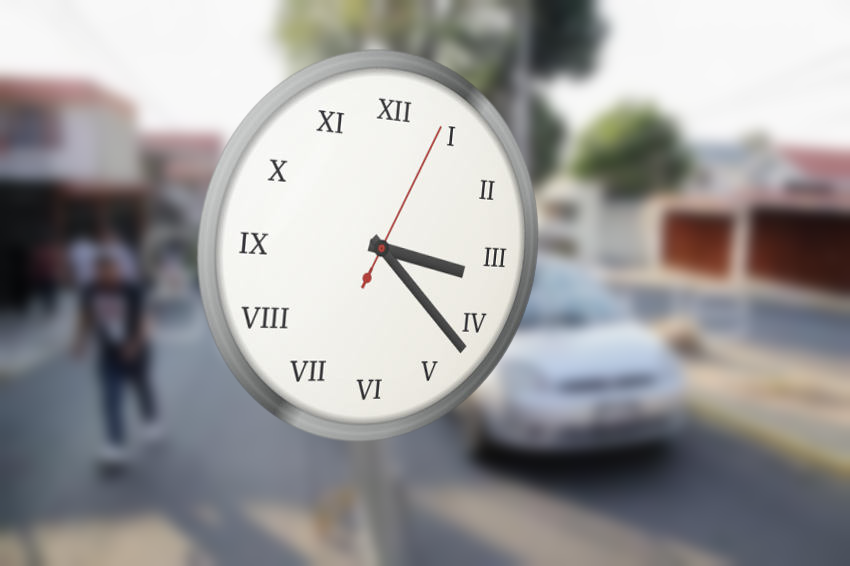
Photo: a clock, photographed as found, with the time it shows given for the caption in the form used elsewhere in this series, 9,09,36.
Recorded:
3,22,04
